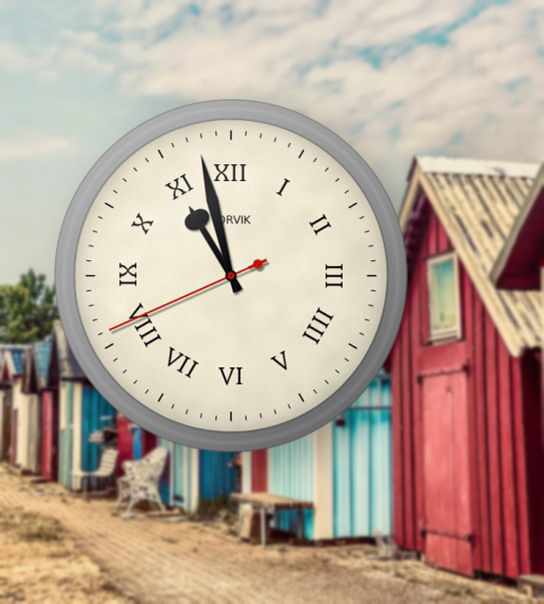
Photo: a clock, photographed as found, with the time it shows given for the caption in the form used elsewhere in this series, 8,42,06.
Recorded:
10,57,41
